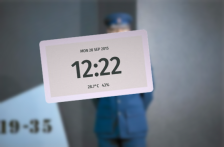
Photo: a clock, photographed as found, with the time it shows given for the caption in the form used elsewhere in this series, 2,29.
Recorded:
12,22
